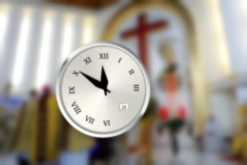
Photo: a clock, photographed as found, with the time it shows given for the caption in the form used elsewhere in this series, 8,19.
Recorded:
11,51
